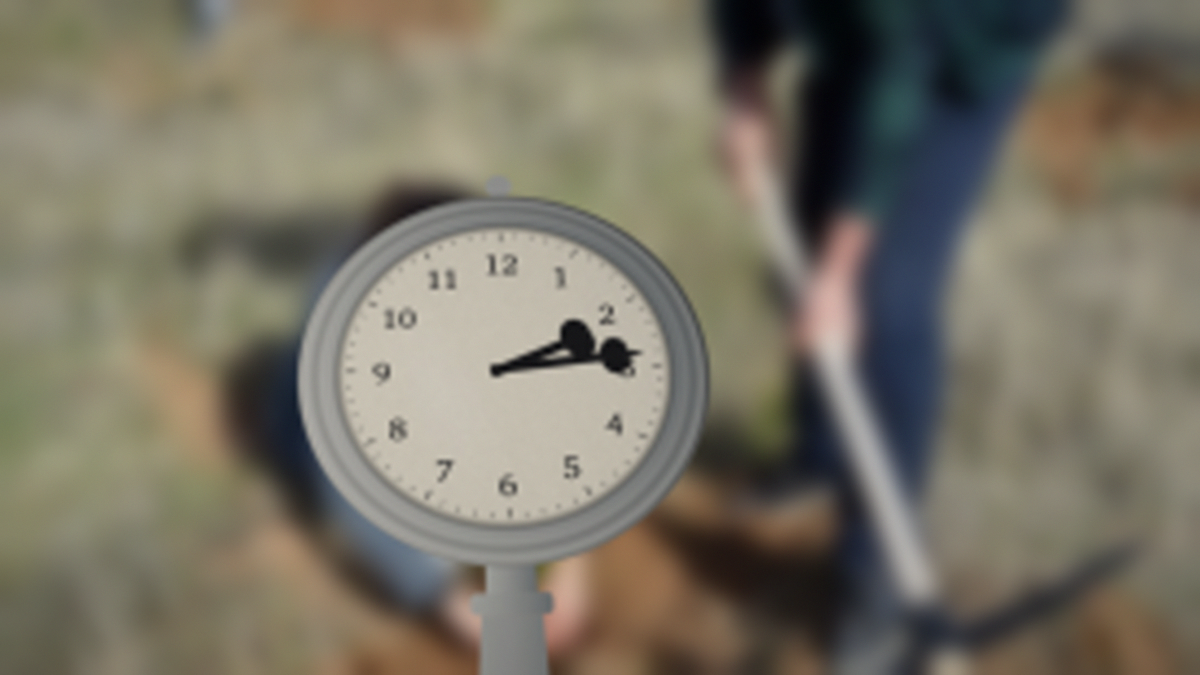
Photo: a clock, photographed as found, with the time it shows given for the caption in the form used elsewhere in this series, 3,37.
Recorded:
2,14
